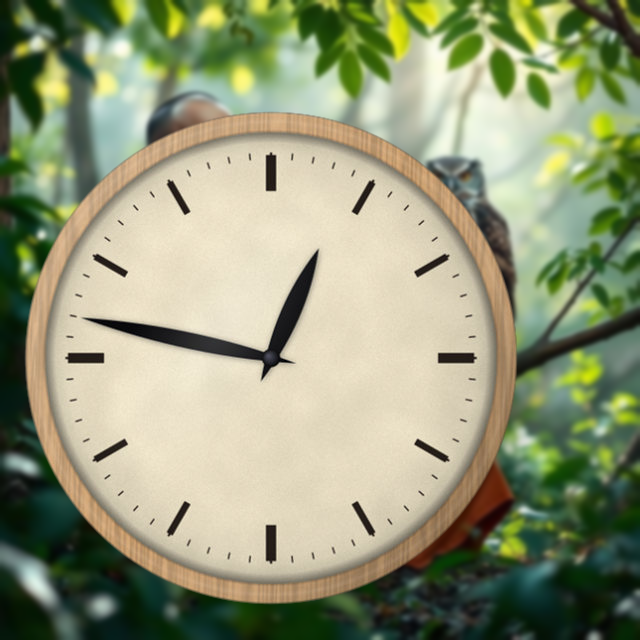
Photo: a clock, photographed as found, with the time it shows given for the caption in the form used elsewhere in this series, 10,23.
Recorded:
12,47
